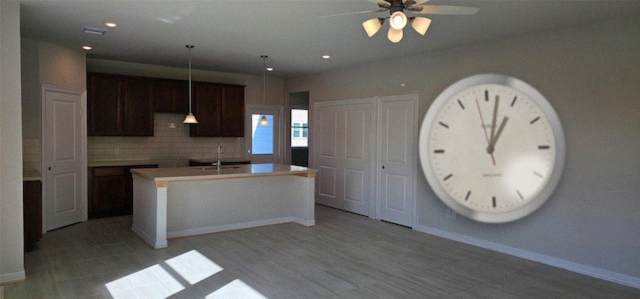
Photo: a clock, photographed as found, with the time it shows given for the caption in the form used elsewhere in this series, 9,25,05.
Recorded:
1,01,58
